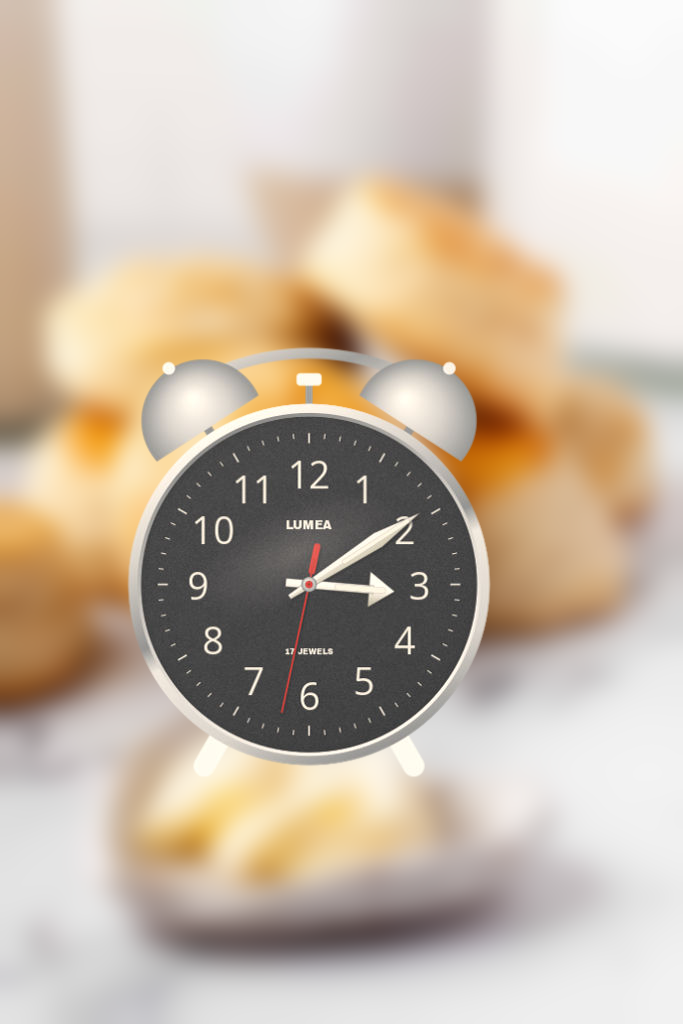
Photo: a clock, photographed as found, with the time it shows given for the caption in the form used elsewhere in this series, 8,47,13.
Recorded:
3,09,32
